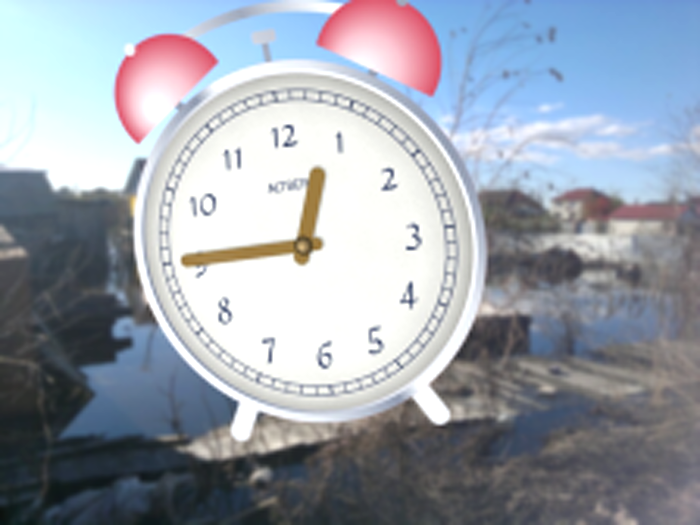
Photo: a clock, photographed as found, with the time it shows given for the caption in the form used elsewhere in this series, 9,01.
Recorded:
12,45
